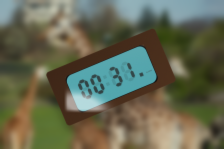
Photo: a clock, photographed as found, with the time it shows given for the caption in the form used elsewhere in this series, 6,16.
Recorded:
0,31
